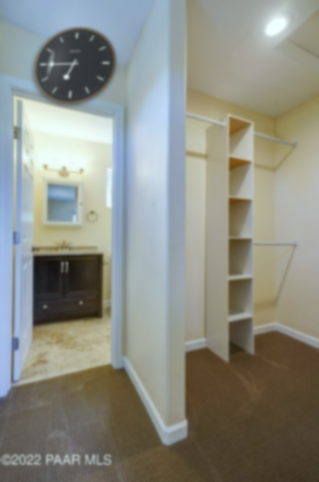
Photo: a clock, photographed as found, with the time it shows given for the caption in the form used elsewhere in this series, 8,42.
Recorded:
6,45
